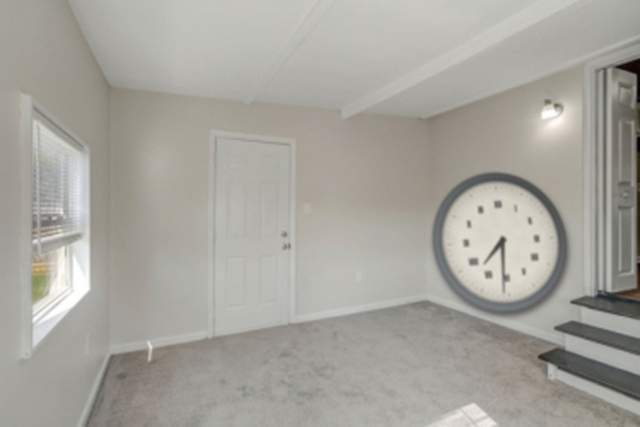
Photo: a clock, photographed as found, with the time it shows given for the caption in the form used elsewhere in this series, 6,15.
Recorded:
7,31
